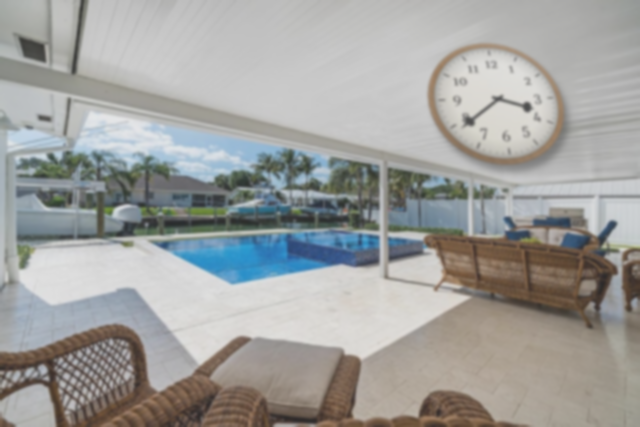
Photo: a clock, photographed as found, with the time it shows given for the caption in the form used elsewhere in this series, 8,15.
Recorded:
3,39
